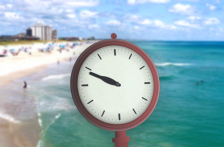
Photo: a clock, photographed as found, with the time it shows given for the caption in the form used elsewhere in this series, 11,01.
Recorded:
9,49
